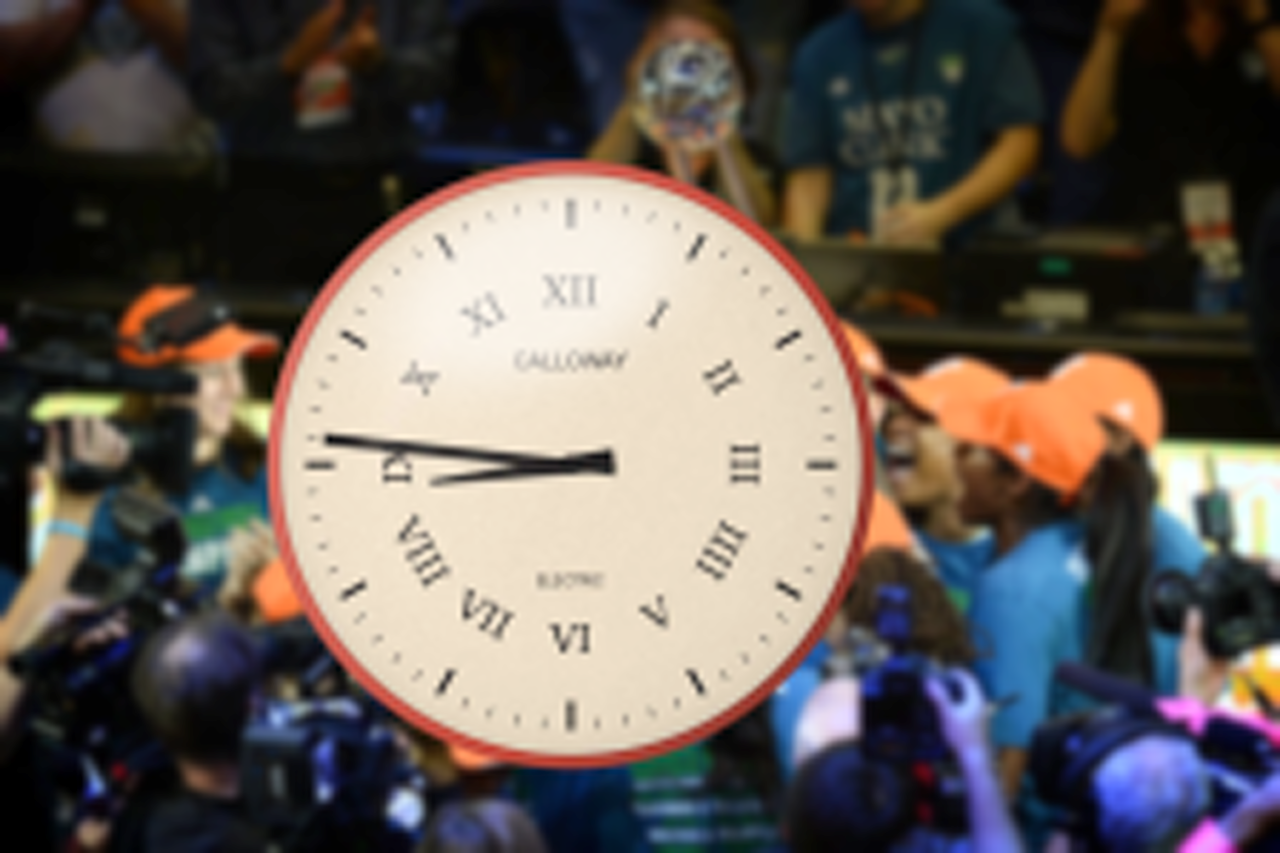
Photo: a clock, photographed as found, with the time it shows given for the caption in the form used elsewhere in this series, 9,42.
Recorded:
8,46
